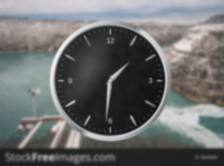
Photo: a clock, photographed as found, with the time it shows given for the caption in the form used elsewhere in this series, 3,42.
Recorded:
1,31
